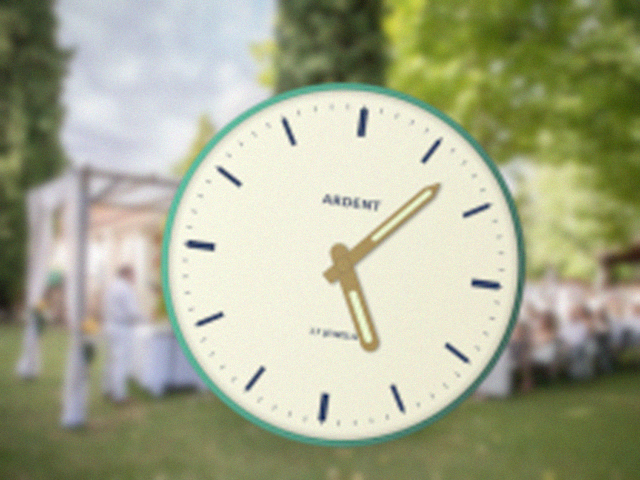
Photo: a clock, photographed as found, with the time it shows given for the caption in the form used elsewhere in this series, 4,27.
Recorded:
5,07
